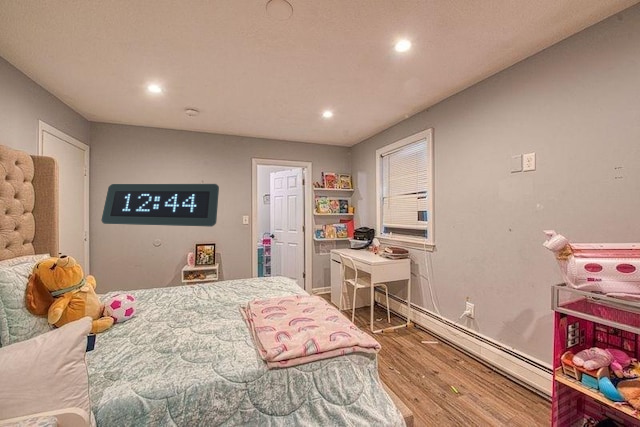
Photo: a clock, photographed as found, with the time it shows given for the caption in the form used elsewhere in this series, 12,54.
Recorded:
12,44
